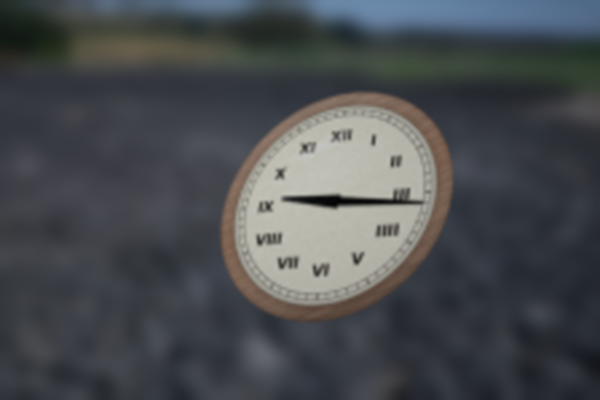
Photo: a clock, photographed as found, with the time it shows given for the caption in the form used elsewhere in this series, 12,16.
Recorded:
9,16
